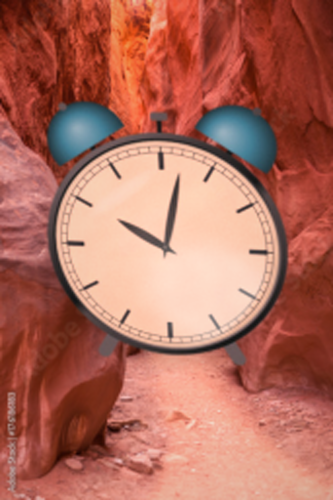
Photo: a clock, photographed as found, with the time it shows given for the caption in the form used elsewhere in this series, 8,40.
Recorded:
10,02
